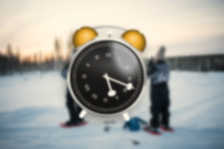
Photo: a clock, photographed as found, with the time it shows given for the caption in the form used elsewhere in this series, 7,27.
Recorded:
5,18
